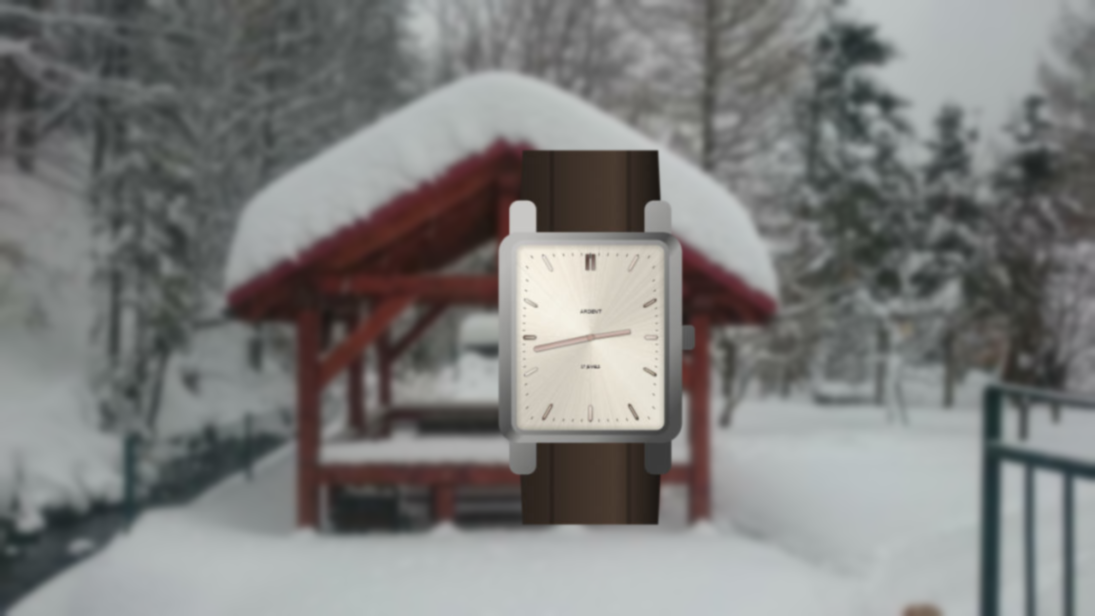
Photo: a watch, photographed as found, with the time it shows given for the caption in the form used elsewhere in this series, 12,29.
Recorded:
2,43
